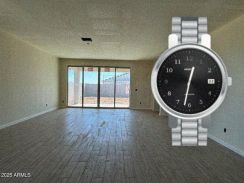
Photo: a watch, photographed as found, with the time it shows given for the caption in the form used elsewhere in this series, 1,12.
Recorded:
12,32
